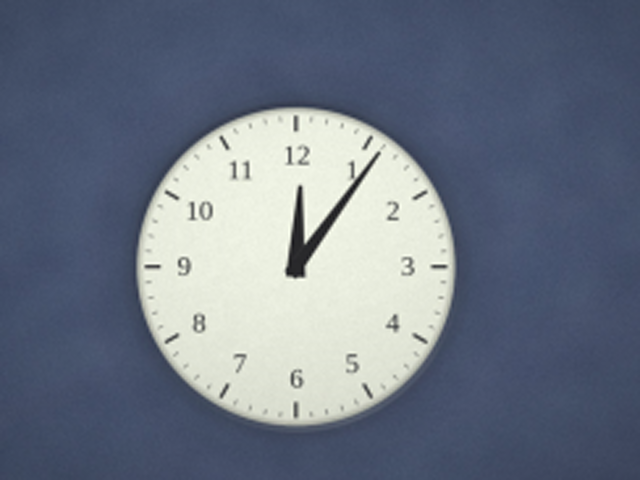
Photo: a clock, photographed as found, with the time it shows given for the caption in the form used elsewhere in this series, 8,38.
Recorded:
12,06
